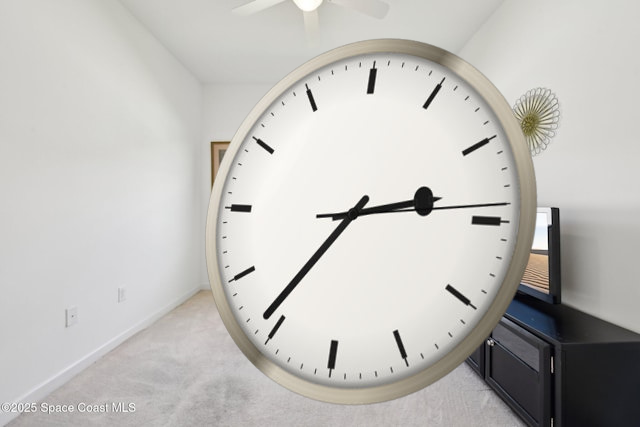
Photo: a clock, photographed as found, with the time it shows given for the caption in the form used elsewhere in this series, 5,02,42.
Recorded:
2,36,14
